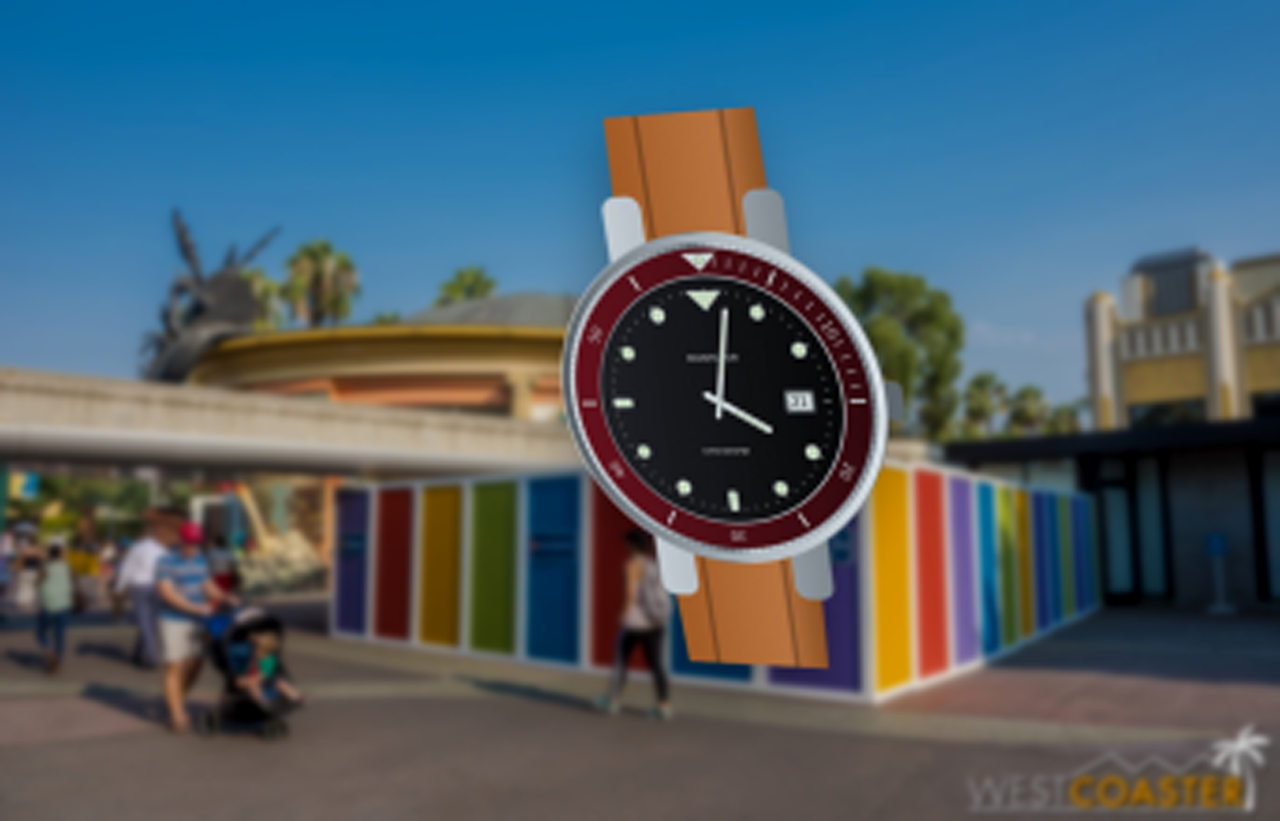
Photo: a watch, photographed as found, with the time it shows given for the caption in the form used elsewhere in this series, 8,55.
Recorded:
4,02
